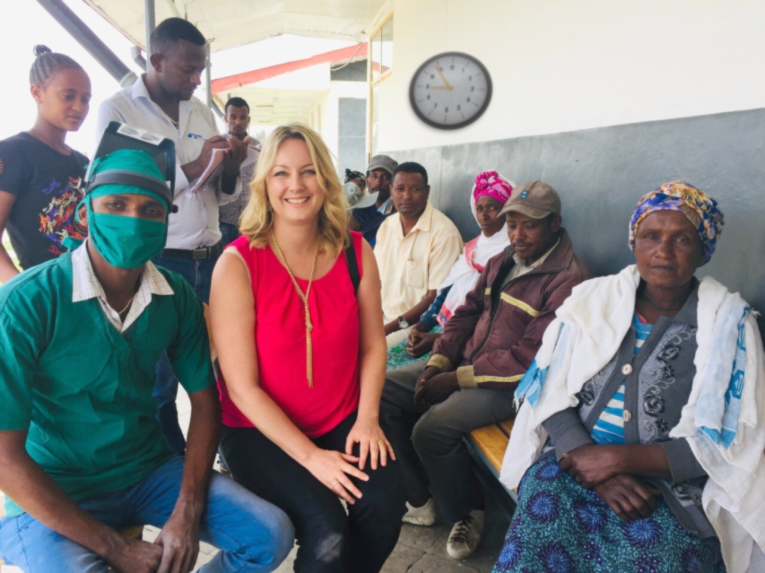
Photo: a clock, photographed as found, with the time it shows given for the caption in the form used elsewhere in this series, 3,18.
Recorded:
8,54
